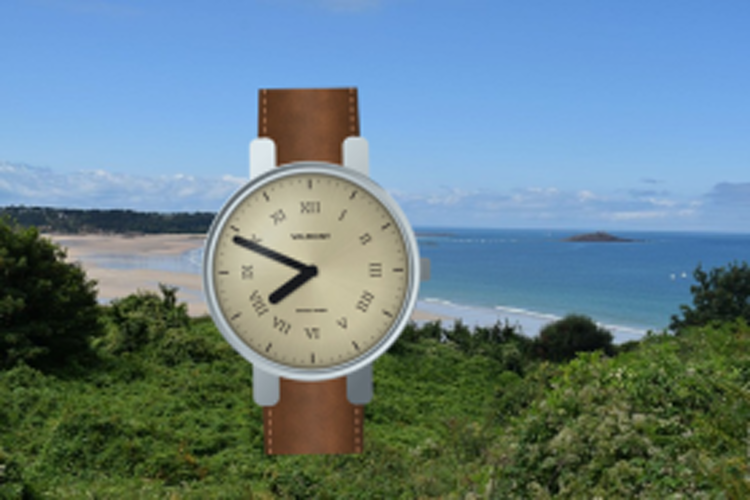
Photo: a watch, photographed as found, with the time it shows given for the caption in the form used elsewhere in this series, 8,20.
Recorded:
7,49
